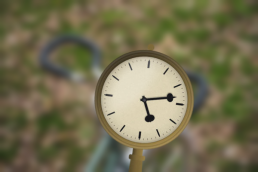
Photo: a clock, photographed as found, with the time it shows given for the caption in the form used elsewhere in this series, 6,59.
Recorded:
5,13
